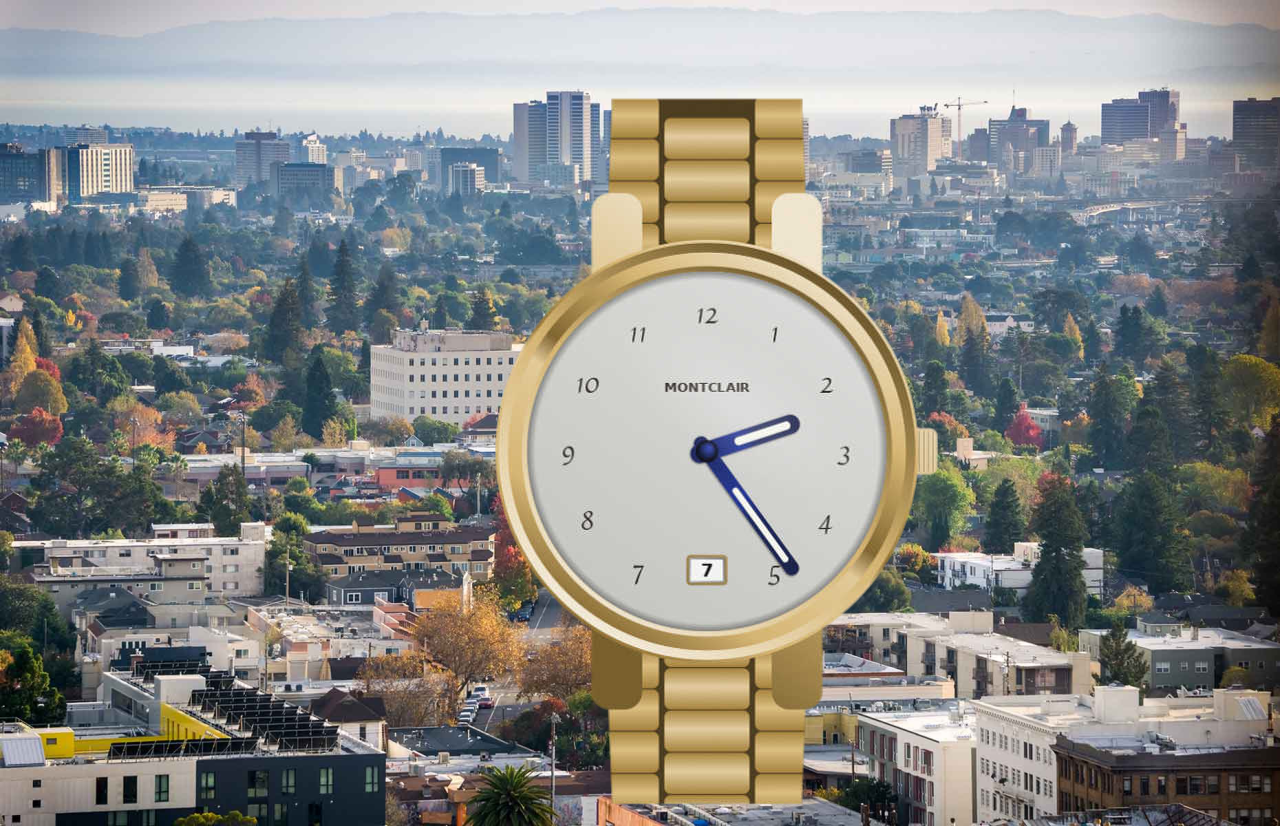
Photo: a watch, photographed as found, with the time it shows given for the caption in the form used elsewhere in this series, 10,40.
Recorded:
2,24
